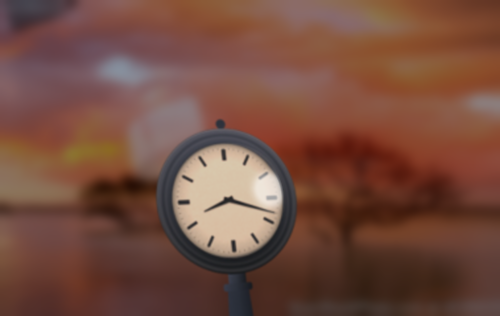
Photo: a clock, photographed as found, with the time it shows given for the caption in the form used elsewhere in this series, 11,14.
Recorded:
8,18
